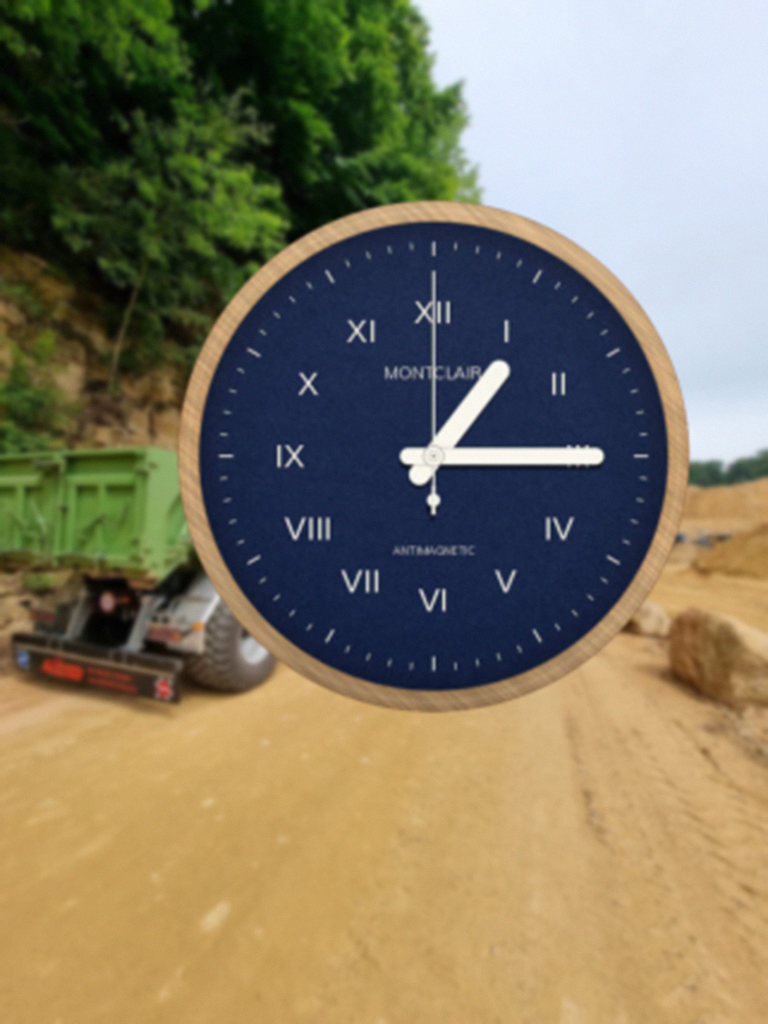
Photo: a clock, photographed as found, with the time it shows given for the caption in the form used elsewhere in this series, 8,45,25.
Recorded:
1,15,00
